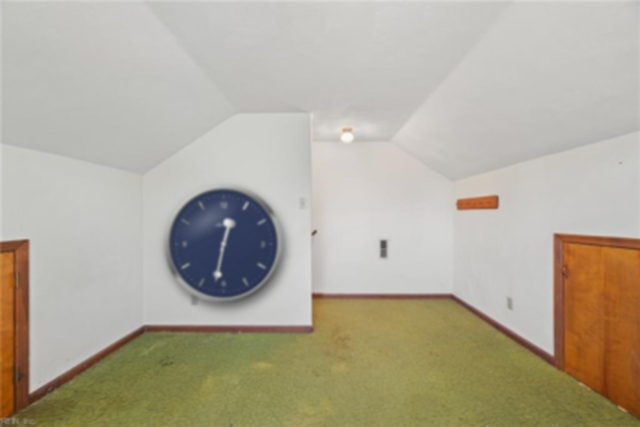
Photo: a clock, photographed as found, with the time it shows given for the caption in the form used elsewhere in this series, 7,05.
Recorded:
12,32
